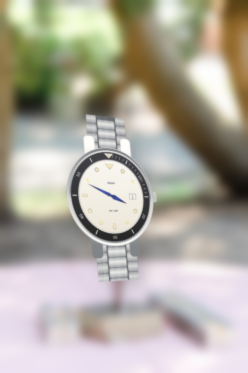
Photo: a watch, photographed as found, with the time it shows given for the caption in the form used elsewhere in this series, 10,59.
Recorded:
3,49
